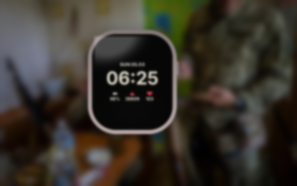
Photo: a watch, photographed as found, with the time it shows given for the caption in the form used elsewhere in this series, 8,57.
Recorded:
6,25
